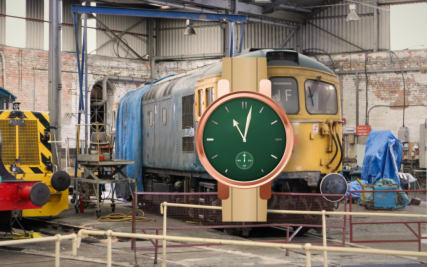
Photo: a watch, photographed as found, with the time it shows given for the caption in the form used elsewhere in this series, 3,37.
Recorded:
11,02
